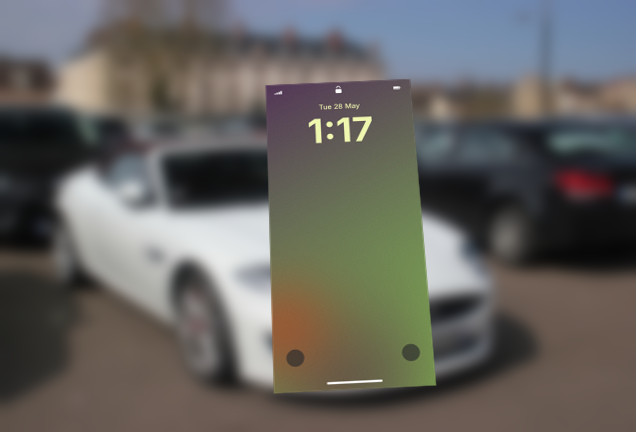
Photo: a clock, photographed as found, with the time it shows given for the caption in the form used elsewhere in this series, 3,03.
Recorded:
1,17
